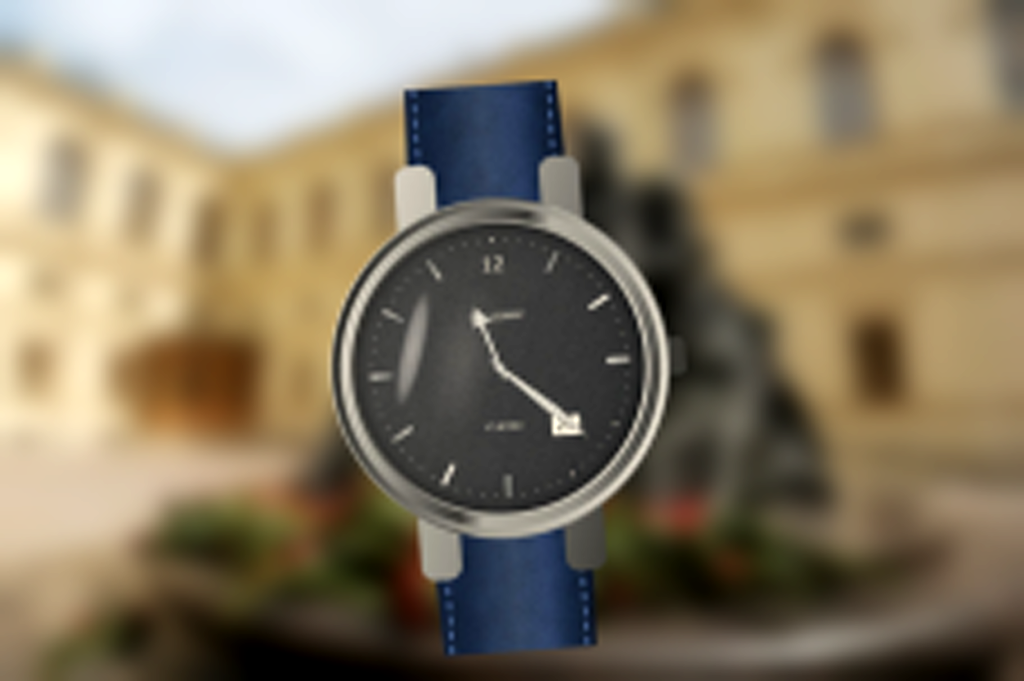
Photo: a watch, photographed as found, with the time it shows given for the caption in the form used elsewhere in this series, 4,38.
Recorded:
11,22
